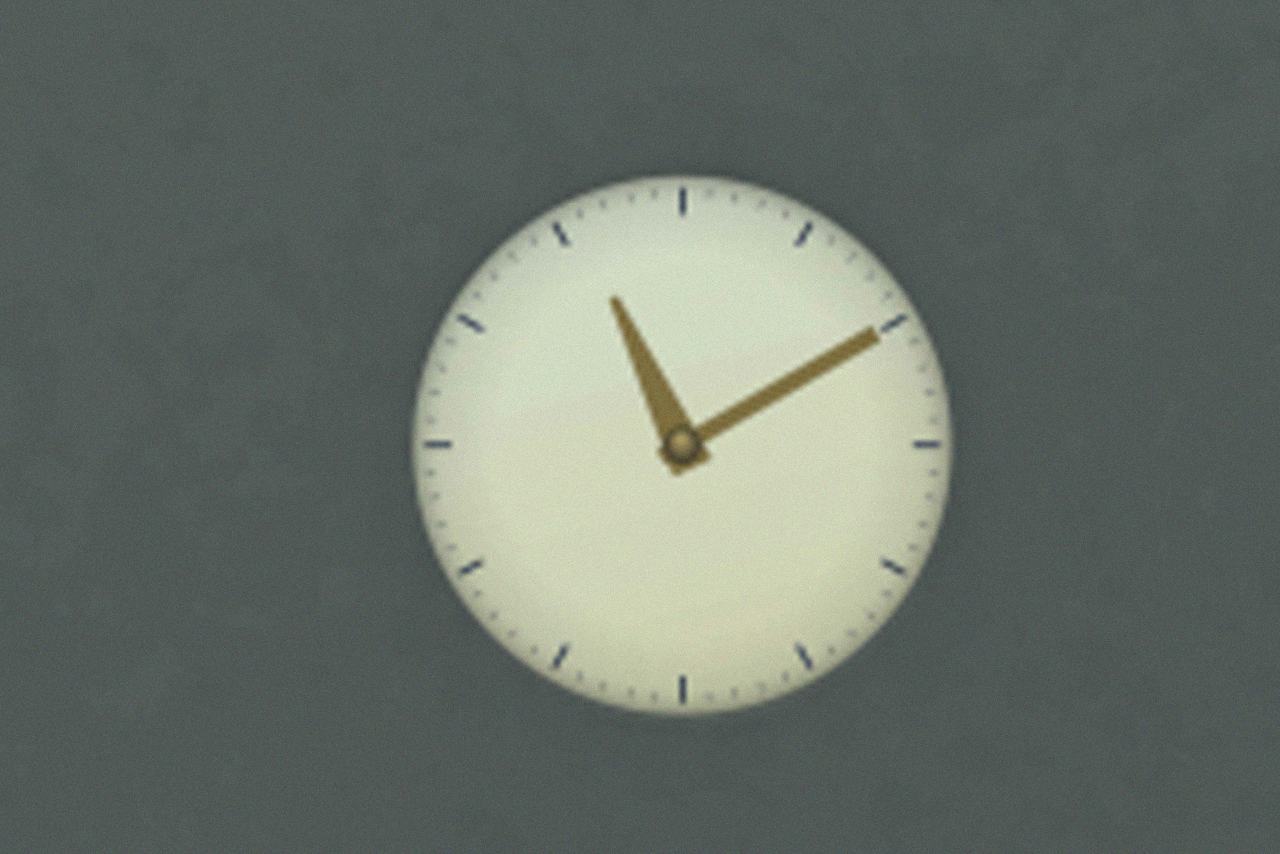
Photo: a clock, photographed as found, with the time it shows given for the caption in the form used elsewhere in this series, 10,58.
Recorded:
11,10
